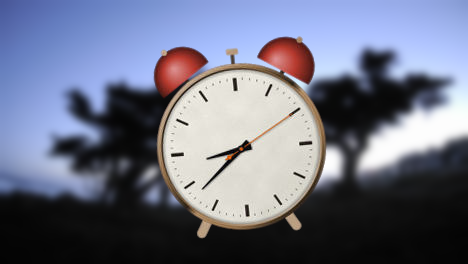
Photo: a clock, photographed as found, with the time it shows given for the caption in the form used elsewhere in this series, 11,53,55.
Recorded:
8,38,10
